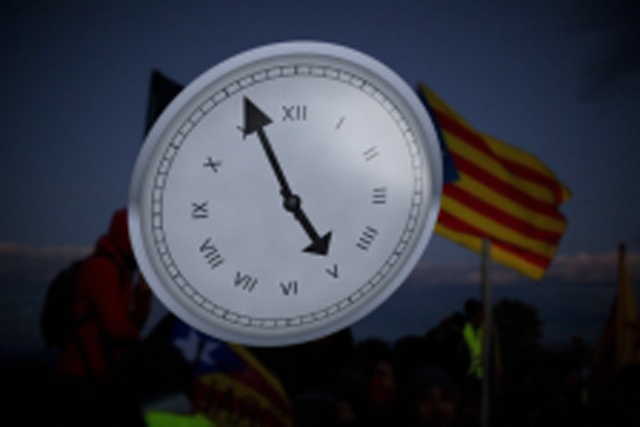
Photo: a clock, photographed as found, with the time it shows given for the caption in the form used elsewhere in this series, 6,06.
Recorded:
4,56
